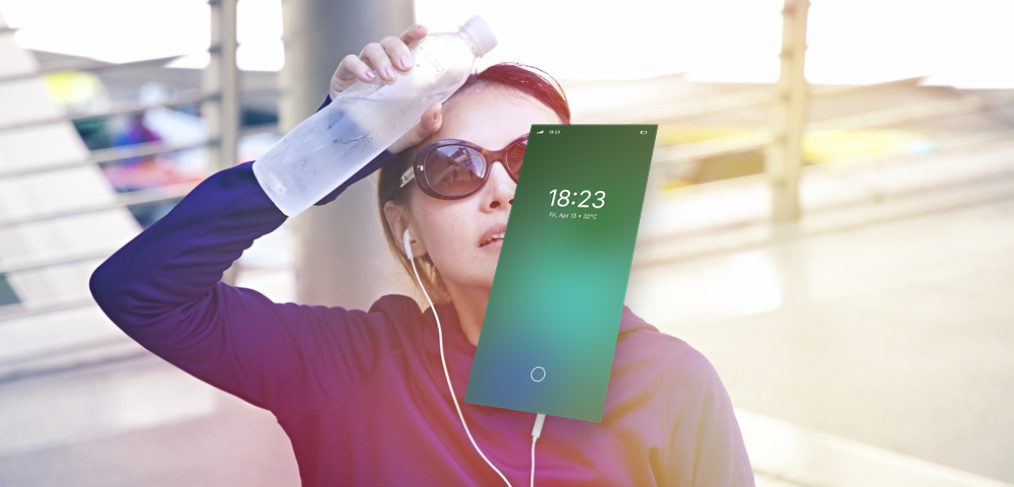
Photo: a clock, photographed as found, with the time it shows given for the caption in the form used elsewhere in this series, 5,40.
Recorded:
18,23
